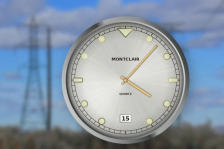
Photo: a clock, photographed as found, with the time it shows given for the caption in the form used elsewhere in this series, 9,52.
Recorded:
4,07
